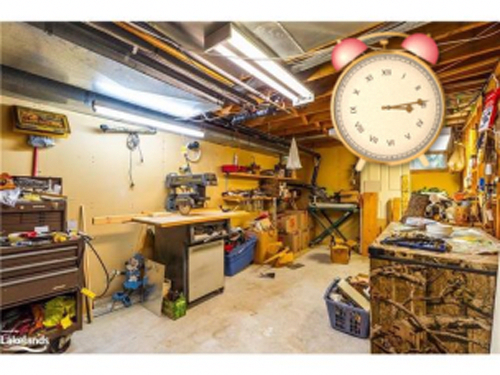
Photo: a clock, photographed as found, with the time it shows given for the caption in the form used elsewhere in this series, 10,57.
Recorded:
3,14
